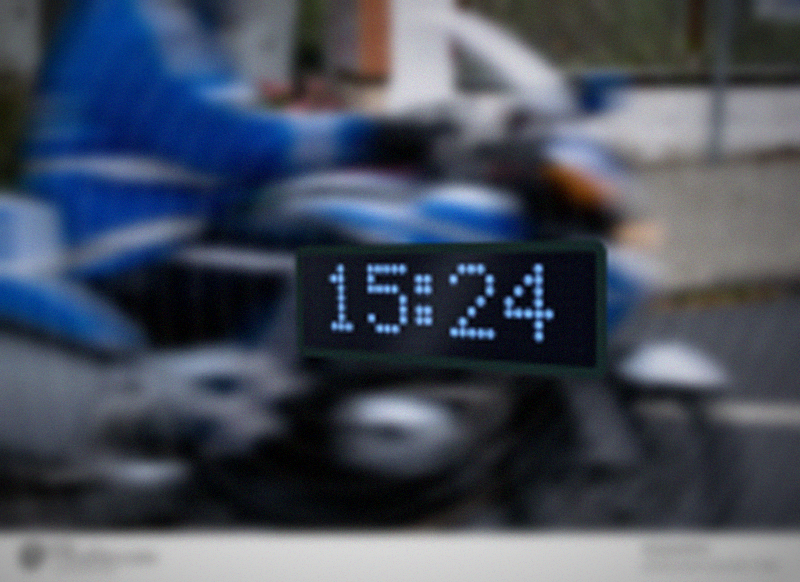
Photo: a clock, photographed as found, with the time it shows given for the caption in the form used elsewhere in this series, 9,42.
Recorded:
15,24
